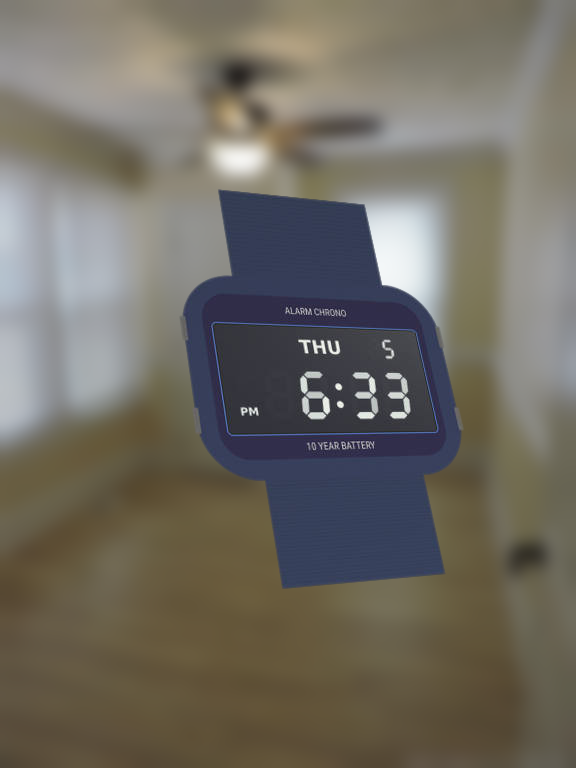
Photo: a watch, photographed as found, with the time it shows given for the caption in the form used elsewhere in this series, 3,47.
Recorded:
6,33
